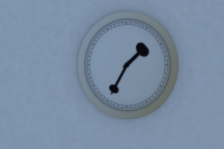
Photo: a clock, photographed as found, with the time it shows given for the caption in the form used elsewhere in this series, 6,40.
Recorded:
1,35
